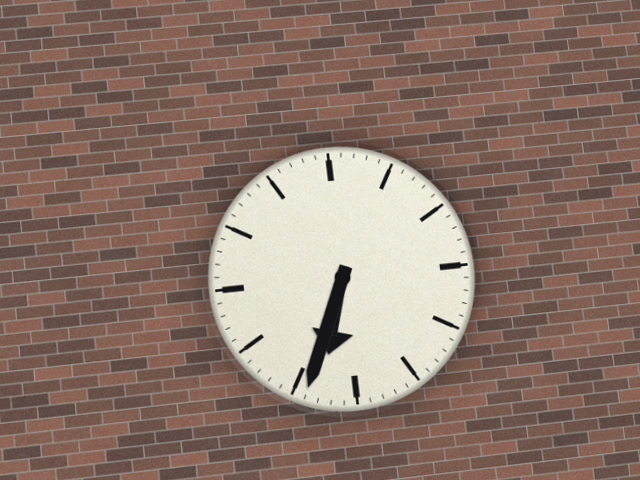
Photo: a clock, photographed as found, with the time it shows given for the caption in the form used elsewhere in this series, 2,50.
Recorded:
6,34
